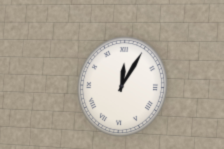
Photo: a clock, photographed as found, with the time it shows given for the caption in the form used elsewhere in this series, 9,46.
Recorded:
12,05
